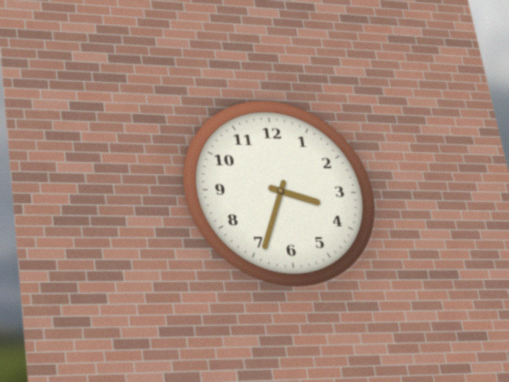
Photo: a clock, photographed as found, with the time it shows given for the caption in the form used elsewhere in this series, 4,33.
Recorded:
3,34
